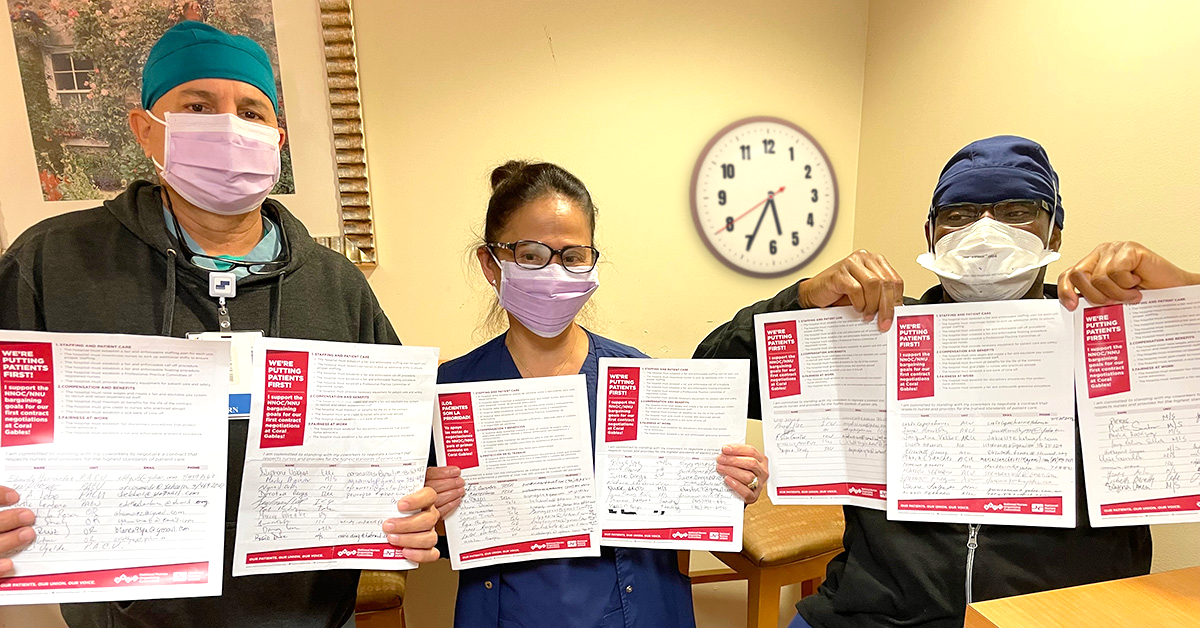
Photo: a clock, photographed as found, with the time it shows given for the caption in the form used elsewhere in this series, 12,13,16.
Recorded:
5,34,40
